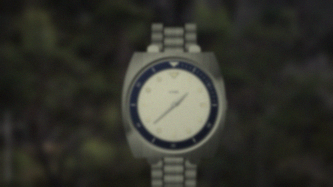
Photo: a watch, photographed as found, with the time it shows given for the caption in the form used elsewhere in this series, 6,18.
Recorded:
1,38
